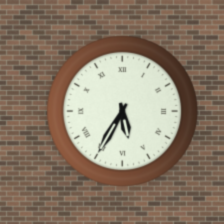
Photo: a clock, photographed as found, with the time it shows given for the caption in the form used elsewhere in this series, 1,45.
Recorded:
5,35
